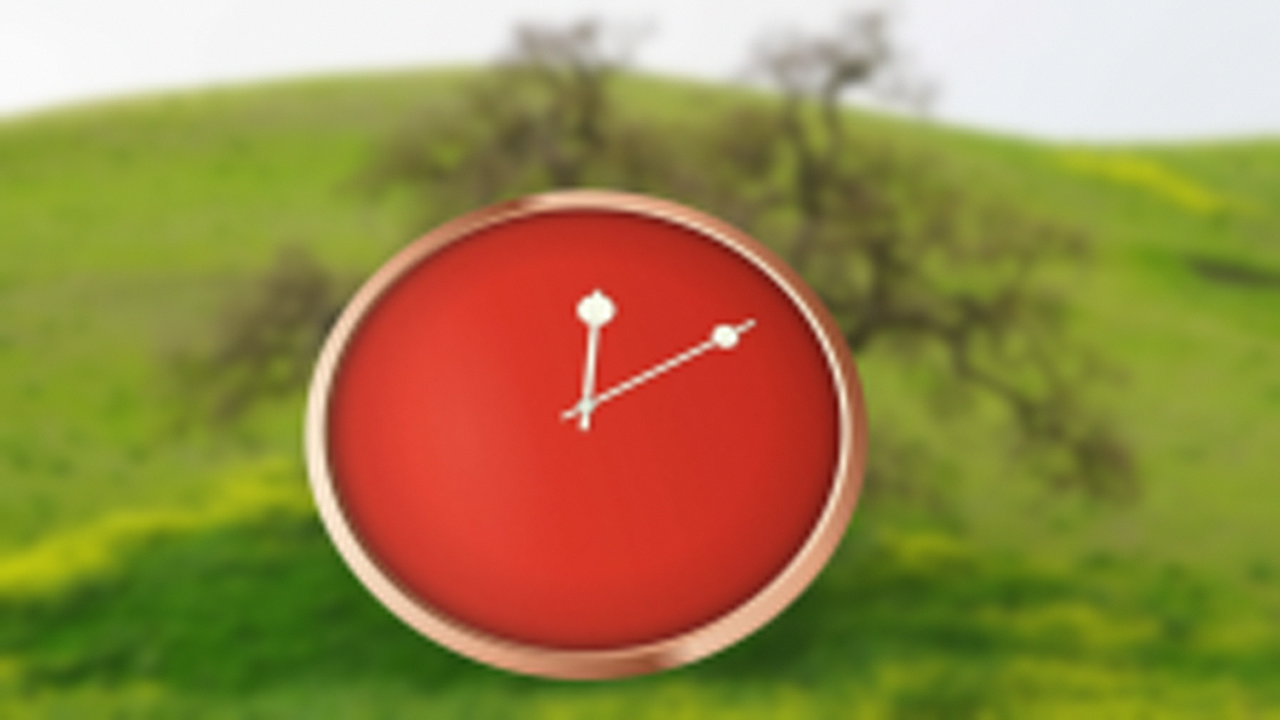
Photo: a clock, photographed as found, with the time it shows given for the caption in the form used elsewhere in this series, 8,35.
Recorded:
12,10
